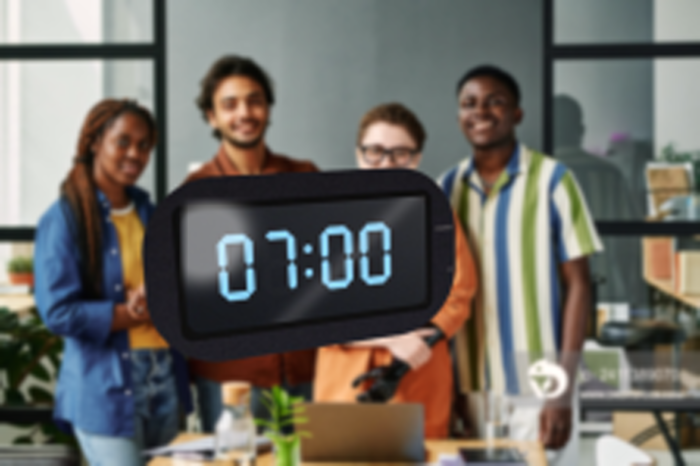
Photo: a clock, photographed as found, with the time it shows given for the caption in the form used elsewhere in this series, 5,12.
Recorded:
7,00
